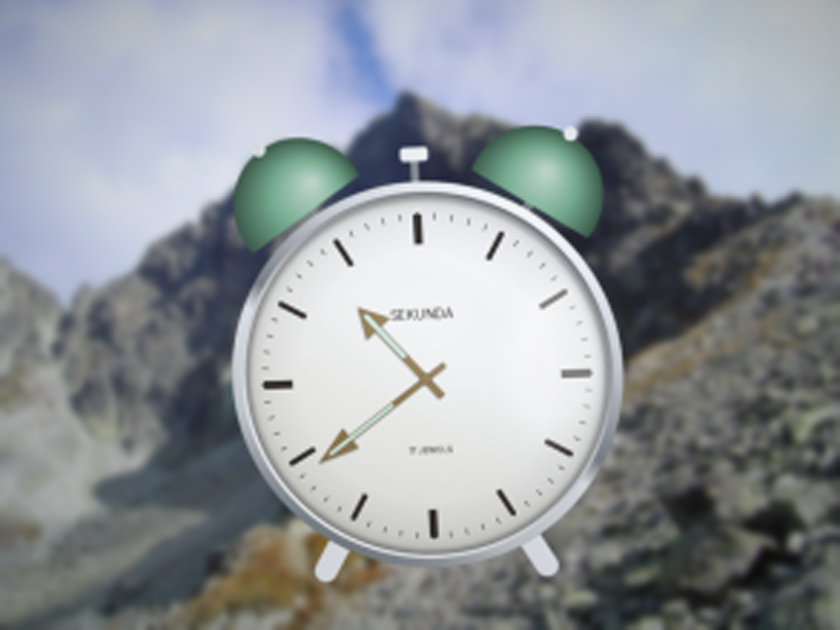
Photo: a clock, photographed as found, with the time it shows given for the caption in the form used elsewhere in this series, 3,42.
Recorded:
10,39
